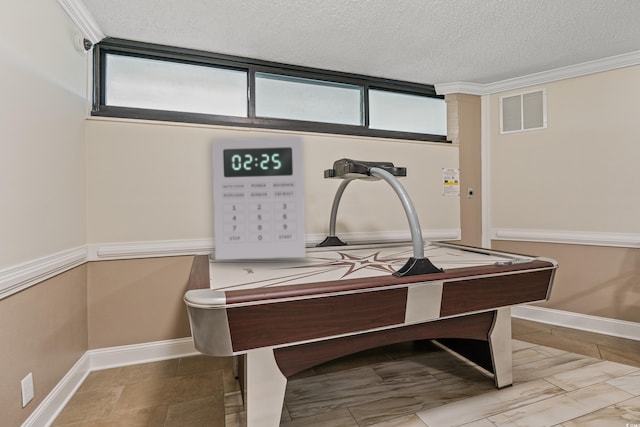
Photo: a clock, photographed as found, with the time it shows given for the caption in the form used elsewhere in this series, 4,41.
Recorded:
2,25
